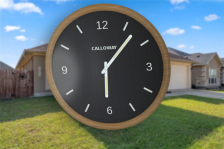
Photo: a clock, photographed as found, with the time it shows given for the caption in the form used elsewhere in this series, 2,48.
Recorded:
6,07
